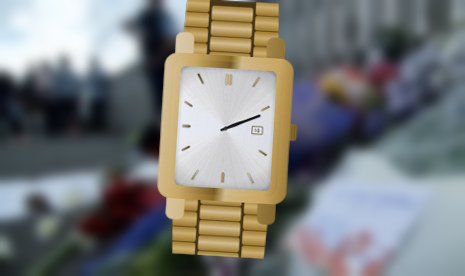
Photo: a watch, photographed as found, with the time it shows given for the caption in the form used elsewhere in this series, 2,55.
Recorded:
2,11
